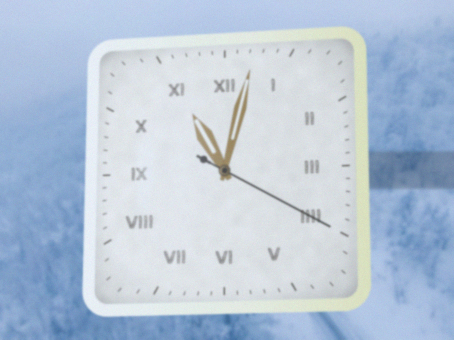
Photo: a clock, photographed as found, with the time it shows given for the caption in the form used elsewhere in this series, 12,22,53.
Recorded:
11,02,20
